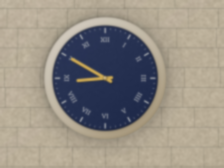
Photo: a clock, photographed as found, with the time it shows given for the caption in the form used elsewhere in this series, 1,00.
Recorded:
8,50
